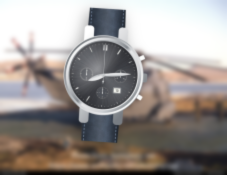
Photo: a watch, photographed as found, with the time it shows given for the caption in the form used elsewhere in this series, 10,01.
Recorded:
8,14
